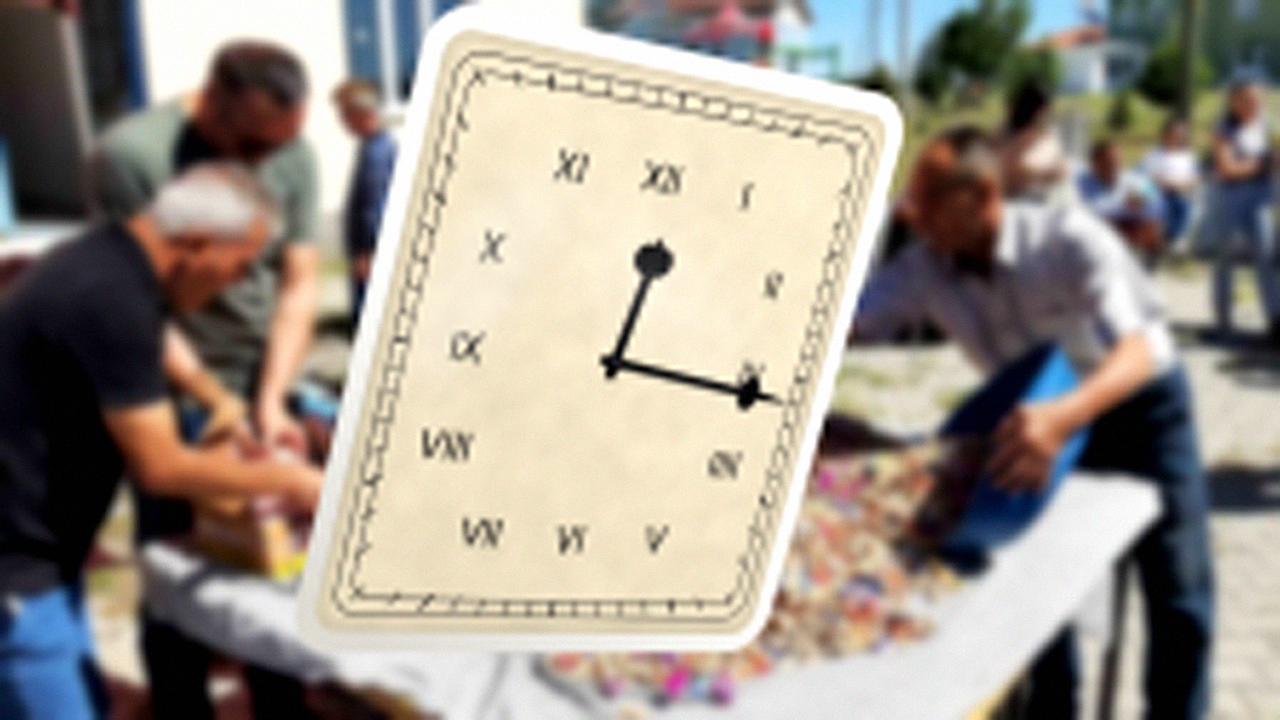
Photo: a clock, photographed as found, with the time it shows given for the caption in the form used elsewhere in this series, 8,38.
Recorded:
12,16
